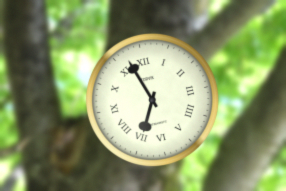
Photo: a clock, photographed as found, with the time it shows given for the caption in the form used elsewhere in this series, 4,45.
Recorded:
6,57
